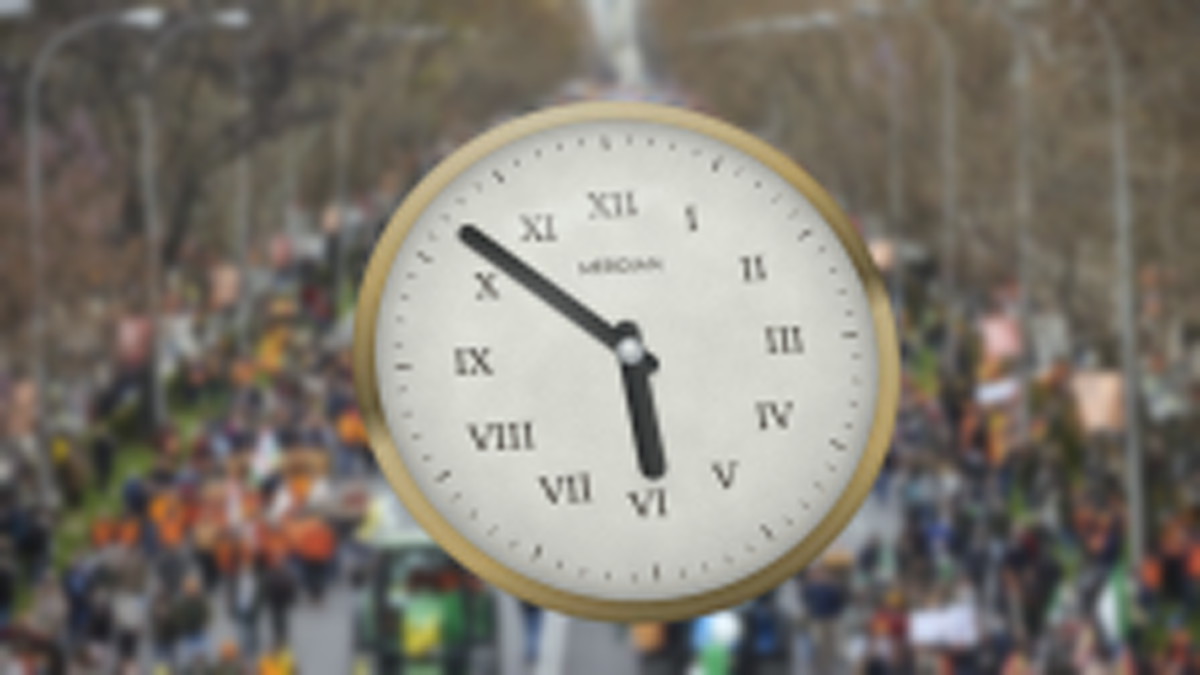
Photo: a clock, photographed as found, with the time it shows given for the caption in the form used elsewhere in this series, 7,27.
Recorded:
5,52
